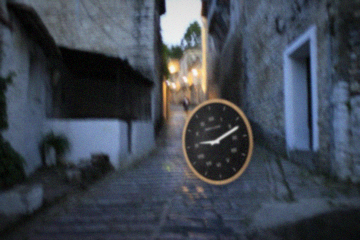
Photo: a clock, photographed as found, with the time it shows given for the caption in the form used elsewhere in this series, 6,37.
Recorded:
9,12
